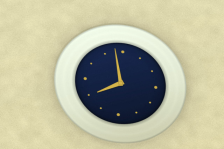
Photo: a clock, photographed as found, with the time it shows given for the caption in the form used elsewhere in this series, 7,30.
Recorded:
7,58
